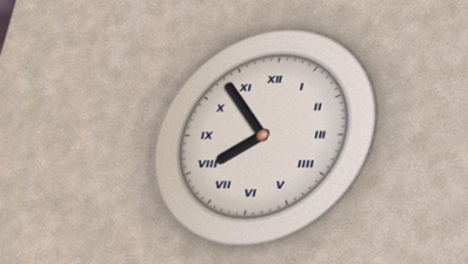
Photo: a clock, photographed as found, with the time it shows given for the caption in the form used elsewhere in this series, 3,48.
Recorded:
7,53
